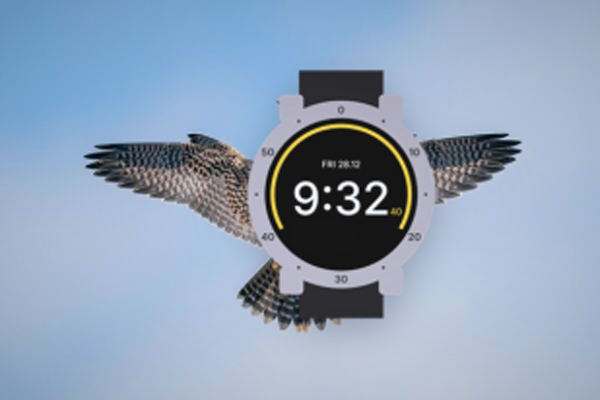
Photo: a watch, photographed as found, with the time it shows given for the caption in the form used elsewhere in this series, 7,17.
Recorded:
9,32
